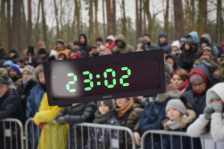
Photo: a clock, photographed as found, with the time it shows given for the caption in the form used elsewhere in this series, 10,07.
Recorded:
23,02
